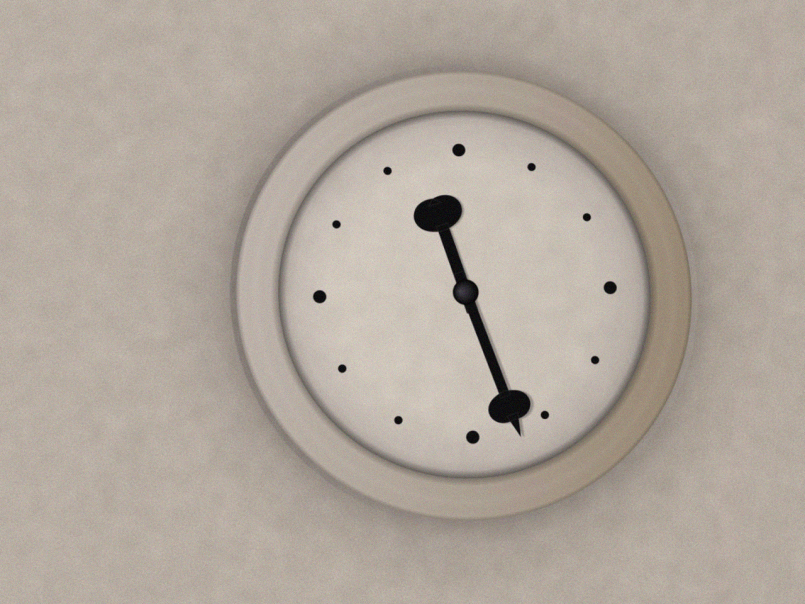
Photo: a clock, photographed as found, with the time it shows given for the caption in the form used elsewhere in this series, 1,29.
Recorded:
11,27
